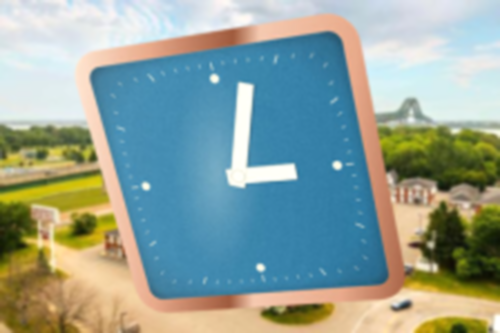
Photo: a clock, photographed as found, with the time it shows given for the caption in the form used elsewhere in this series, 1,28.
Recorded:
3,03
